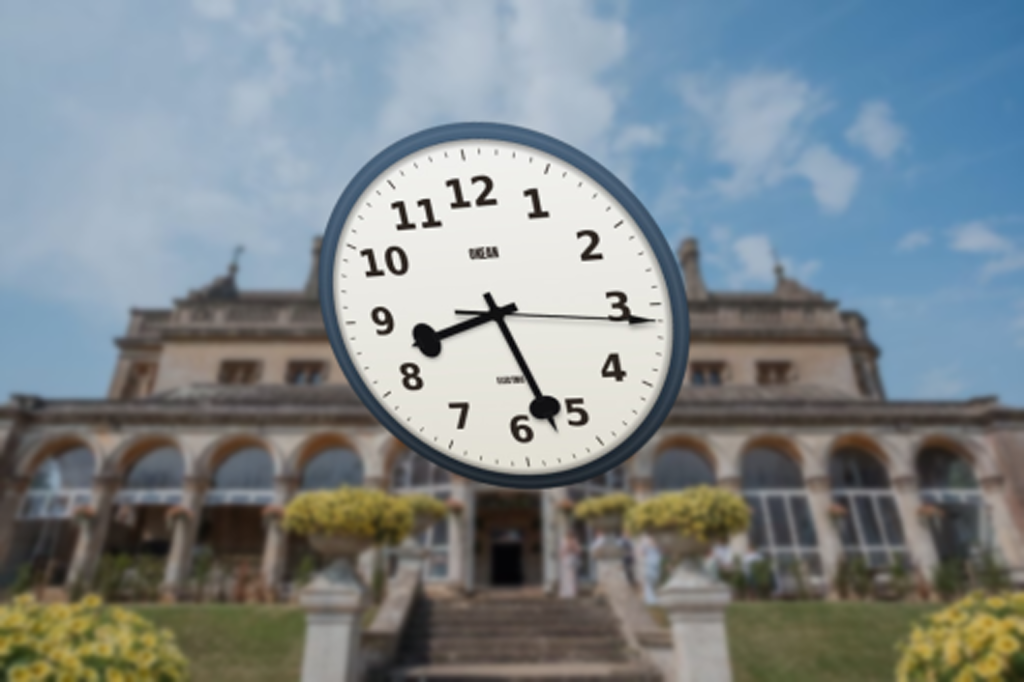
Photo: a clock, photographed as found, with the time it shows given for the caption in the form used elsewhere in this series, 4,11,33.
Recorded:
8,27,16
